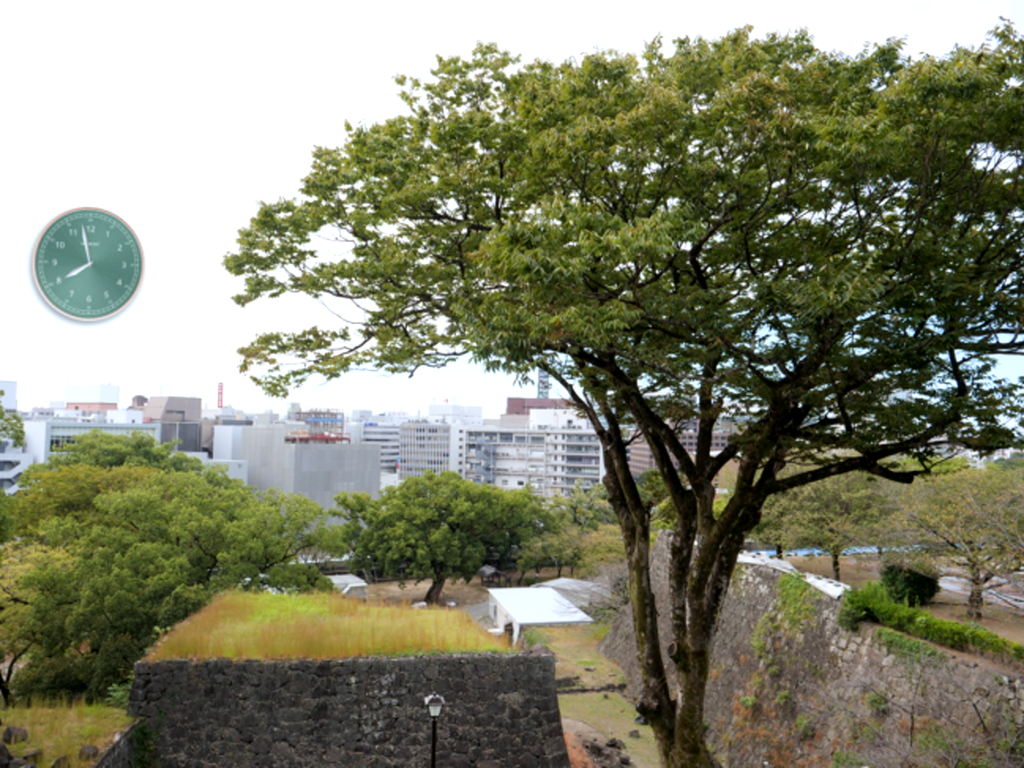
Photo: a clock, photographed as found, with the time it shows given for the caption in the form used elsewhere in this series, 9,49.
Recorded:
7,58
